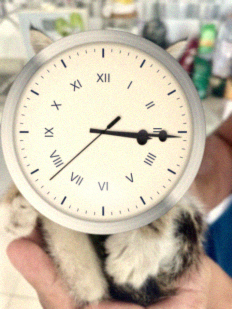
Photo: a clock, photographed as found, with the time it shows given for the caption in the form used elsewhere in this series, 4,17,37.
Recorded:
3,15,38
